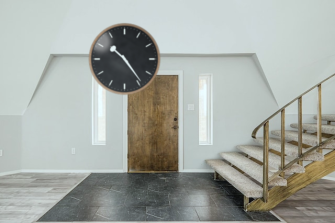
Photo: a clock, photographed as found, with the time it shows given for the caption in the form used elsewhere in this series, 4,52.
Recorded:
10,24
